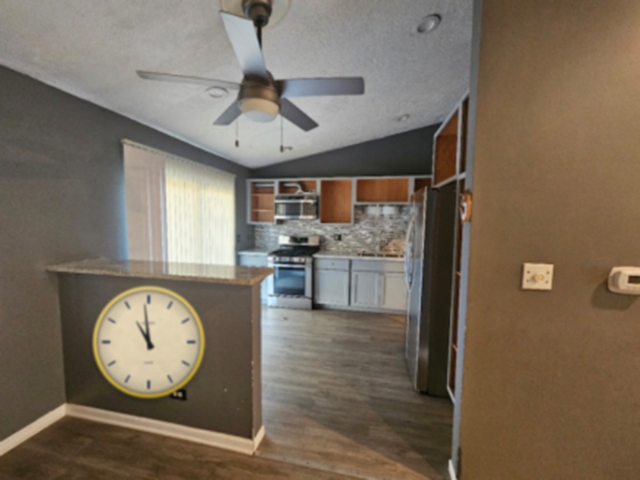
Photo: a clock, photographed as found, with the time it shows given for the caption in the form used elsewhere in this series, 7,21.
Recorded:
10,59
